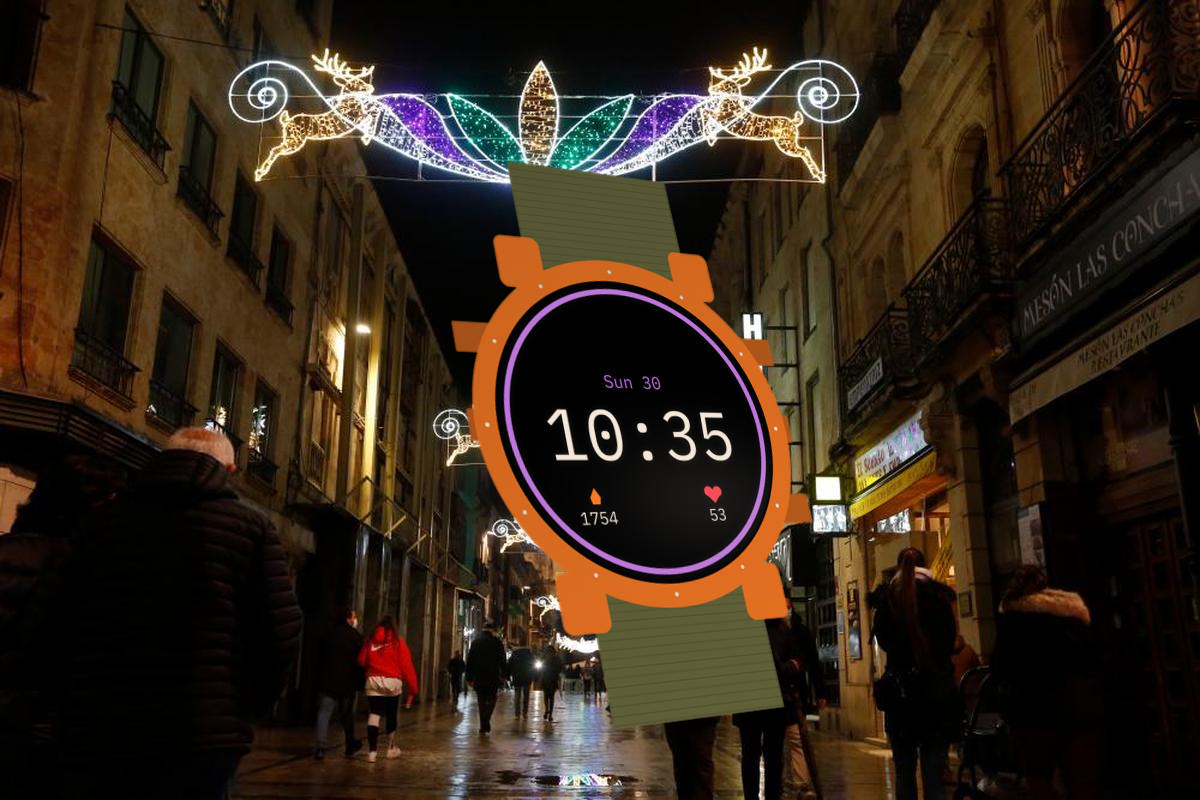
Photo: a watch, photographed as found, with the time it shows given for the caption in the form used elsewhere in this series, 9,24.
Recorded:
10,35
